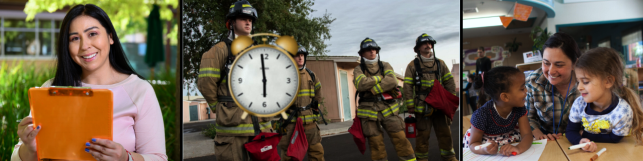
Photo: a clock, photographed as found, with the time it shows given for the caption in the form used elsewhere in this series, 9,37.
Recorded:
5,59
